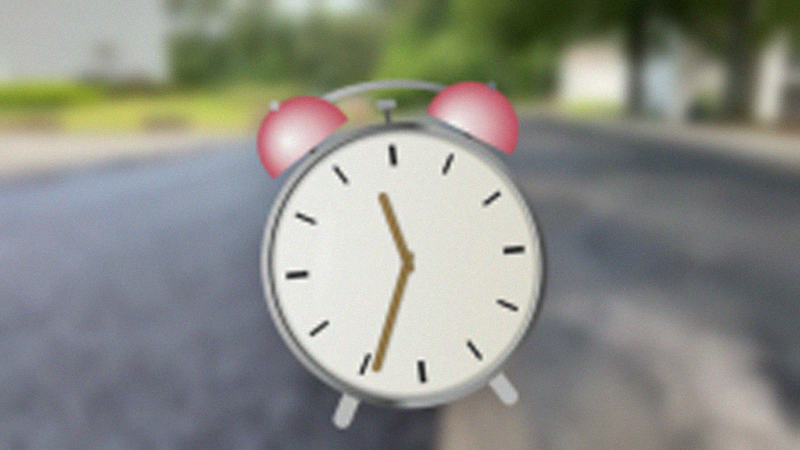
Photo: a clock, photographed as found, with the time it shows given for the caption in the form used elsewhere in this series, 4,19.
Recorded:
11,34
